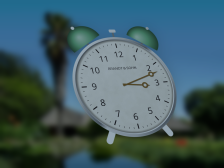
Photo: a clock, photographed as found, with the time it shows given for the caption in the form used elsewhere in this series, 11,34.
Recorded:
3,12
